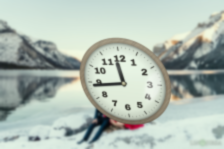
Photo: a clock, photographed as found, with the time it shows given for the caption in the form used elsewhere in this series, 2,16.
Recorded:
11,44
